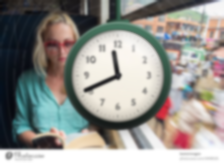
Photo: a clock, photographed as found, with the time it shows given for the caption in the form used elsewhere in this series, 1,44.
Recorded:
11,41
